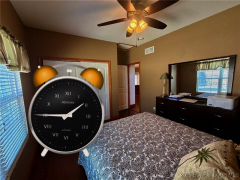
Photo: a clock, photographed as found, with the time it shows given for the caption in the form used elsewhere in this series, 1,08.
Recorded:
1,45
